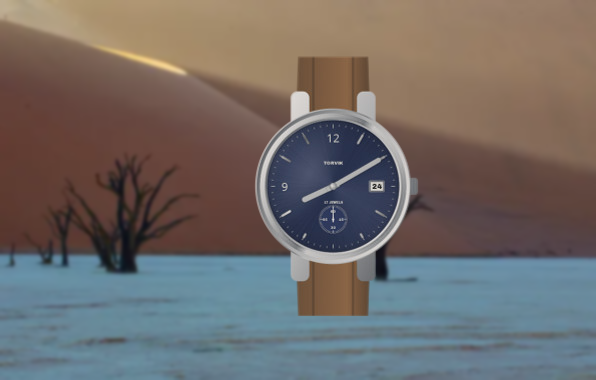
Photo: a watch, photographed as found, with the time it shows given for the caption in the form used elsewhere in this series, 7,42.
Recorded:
8,10
